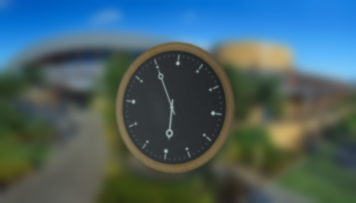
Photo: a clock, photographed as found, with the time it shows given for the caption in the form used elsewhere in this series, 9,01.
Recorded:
5,55
